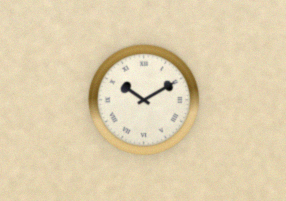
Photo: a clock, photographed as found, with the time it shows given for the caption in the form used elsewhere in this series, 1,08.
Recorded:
10,10
